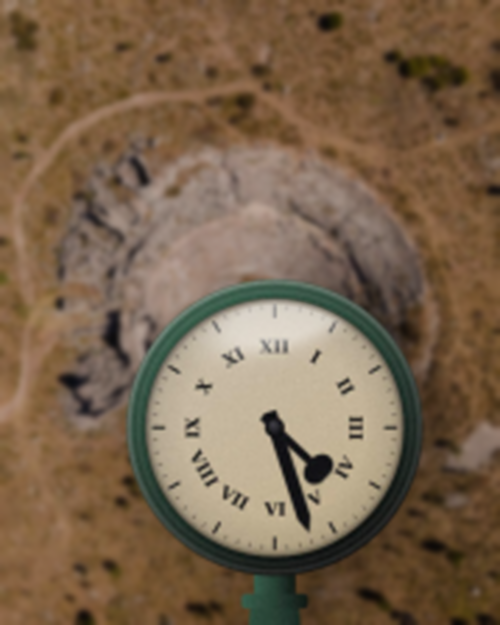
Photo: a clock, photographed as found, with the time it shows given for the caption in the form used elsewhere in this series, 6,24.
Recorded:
4,27
